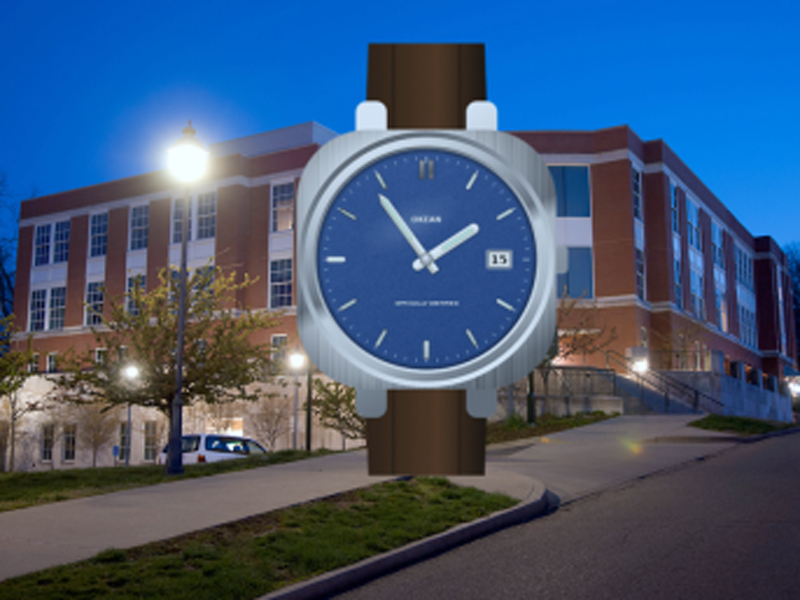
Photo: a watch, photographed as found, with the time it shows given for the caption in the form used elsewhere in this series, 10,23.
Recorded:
1,54
